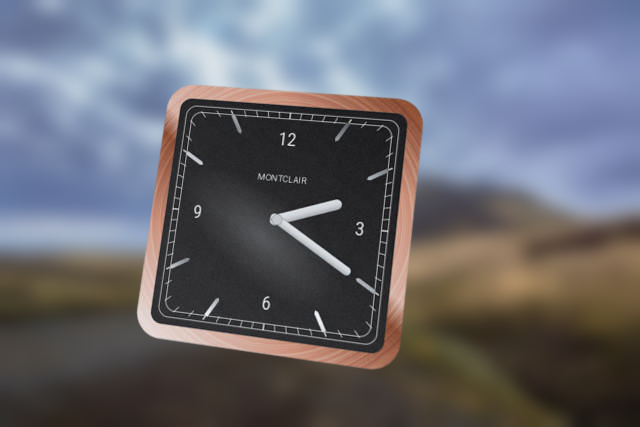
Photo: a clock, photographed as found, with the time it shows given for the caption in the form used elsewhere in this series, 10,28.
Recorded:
2,20
